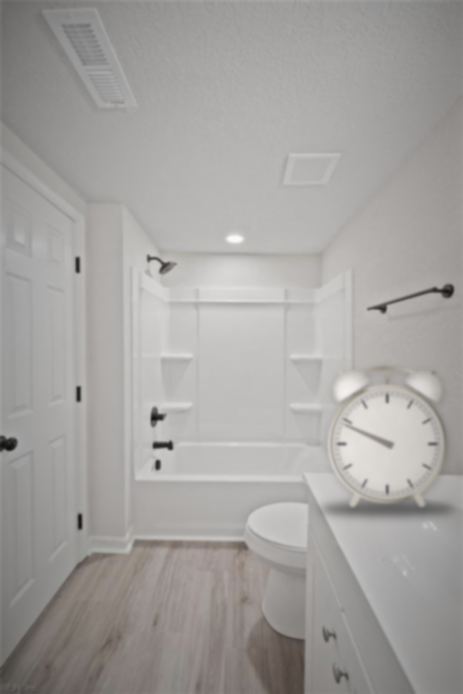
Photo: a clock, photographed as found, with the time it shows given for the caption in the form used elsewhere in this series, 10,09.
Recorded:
9,49
